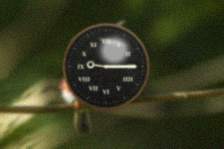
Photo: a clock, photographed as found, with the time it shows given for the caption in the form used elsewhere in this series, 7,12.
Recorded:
9,15
